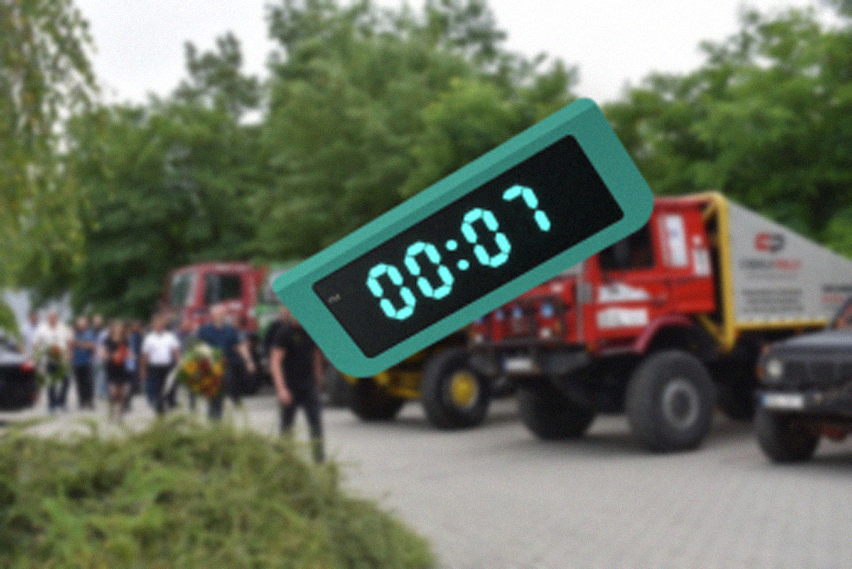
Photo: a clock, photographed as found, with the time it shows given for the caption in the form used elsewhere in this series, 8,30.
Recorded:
0,07
